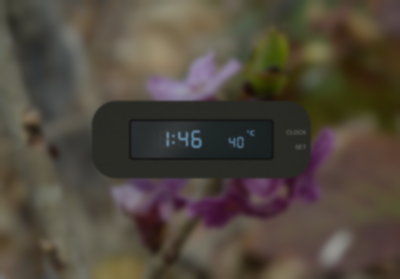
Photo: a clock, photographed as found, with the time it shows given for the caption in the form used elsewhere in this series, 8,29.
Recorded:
1,46
